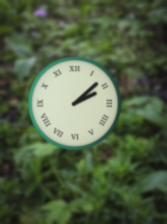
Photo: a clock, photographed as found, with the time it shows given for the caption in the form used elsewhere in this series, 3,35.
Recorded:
2,08
